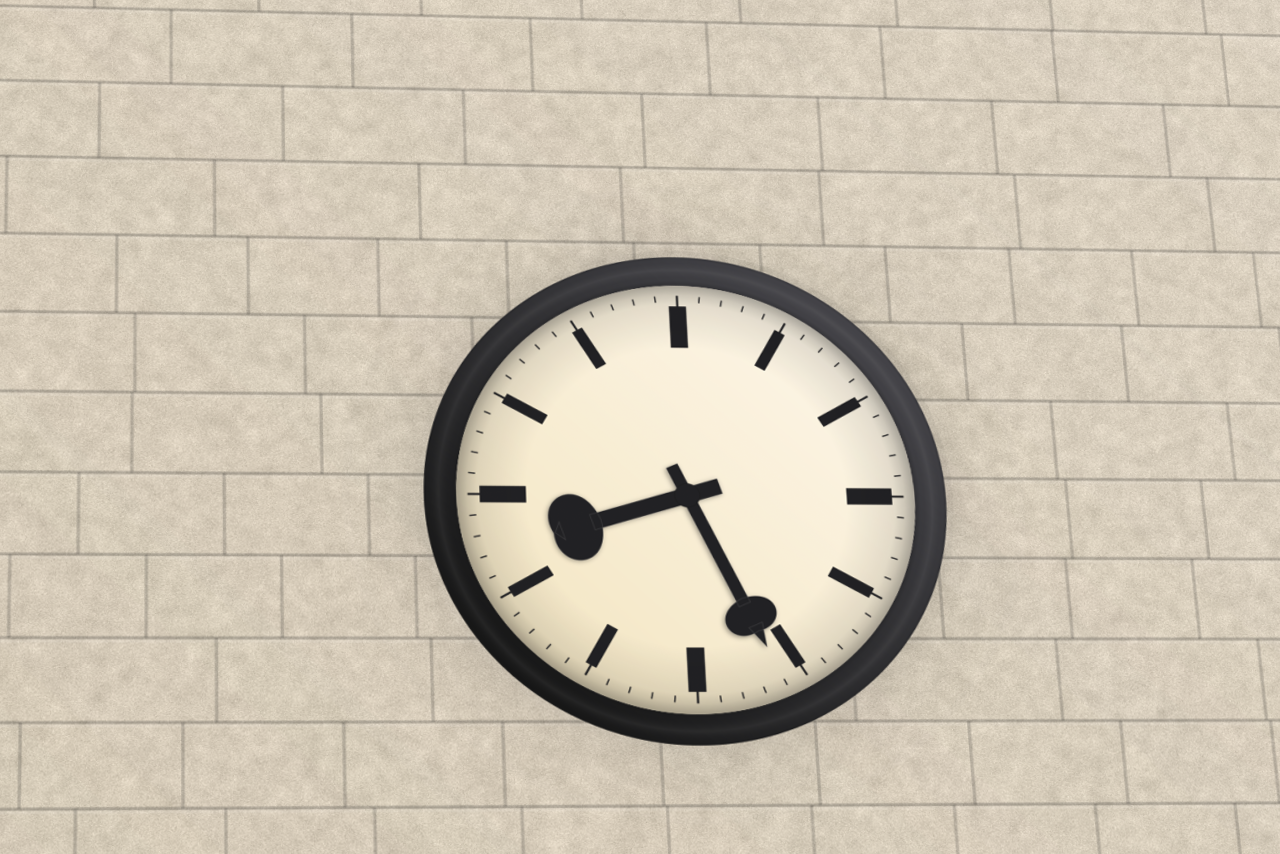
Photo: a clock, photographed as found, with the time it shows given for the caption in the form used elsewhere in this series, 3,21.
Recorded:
8,26
